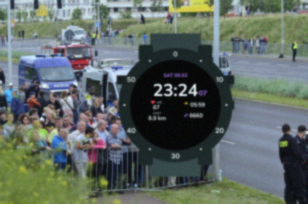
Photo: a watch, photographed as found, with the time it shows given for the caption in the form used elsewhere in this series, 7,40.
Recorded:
23,24
